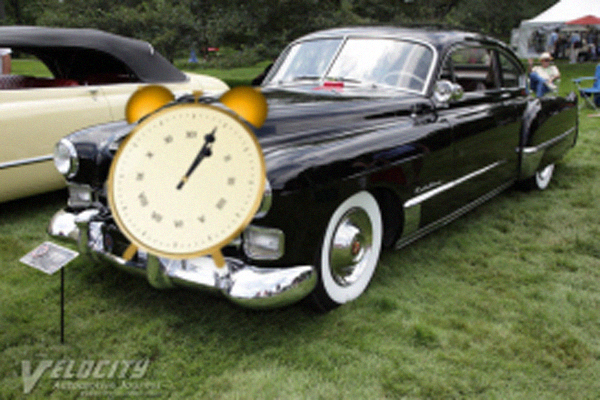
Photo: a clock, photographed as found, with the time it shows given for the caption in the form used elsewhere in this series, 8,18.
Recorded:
1,04
